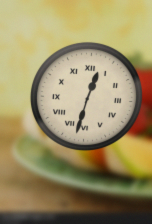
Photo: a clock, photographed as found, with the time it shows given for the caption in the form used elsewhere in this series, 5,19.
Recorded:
12,32
